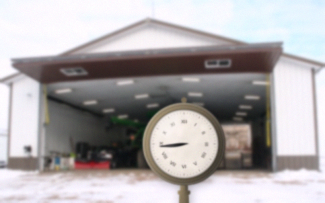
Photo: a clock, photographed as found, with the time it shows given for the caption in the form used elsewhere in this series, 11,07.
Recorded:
8,44
